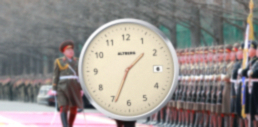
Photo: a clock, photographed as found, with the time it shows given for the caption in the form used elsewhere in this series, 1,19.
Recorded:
1,34
